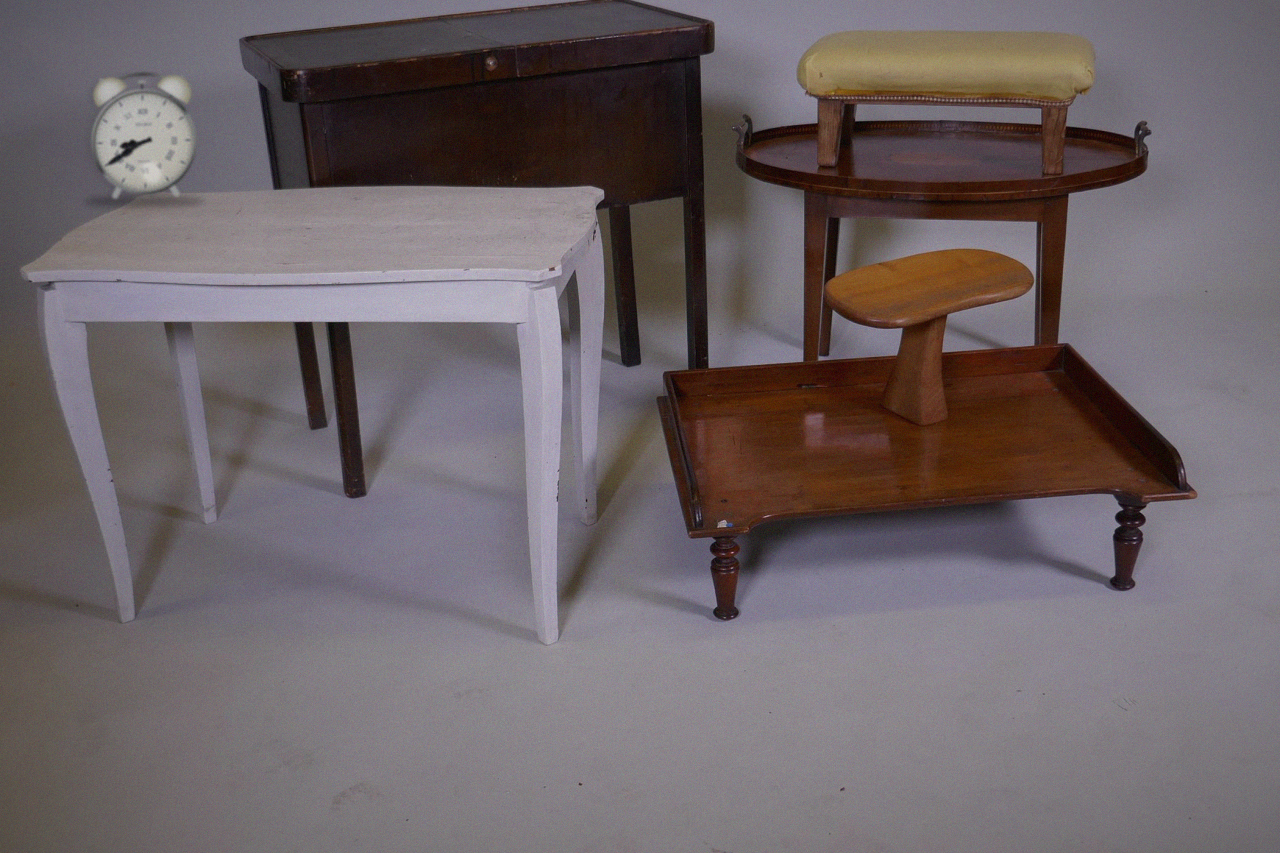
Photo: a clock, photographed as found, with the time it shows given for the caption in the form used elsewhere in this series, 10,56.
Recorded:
8,40
